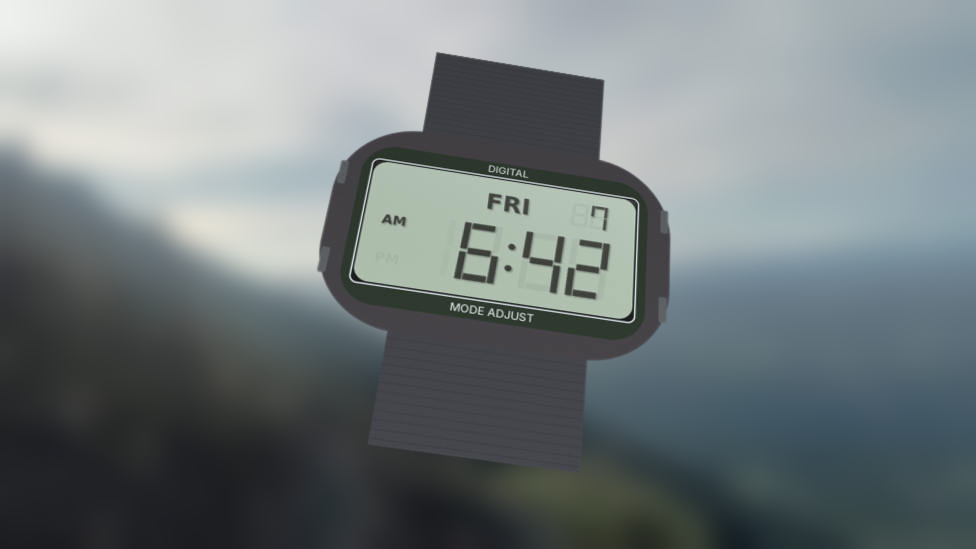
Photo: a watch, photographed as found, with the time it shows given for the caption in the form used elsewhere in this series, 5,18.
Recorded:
6,42
